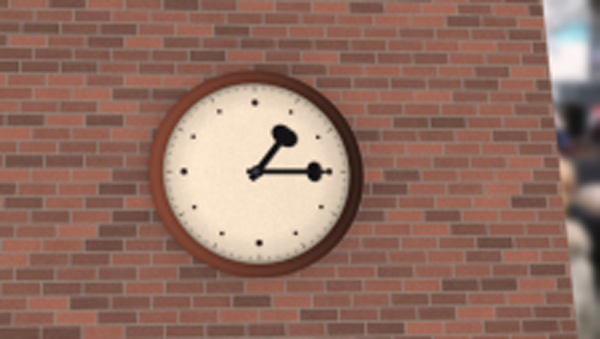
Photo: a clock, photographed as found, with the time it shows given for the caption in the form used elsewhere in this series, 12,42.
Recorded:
1,15
